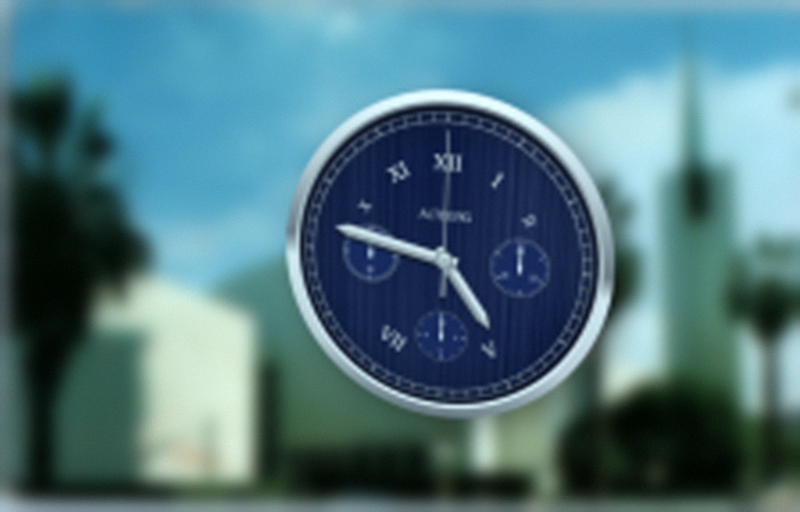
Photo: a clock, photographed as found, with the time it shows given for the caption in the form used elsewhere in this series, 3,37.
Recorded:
4,47
